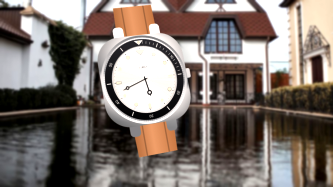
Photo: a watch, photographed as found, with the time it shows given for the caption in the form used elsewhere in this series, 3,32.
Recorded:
5,42
